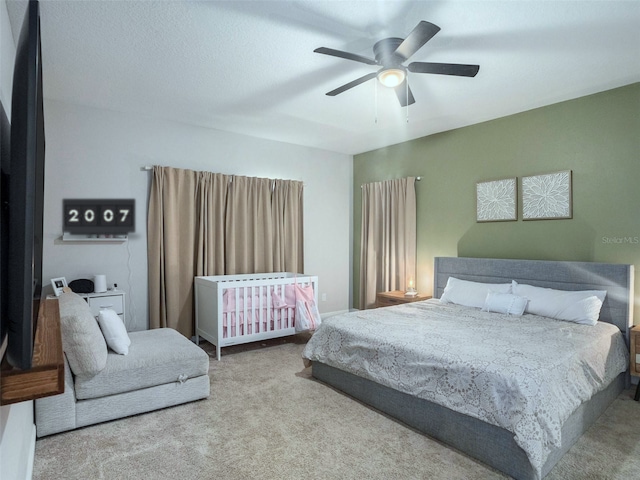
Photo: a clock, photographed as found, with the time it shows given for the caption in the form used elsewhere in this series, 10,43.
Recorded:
20,07
